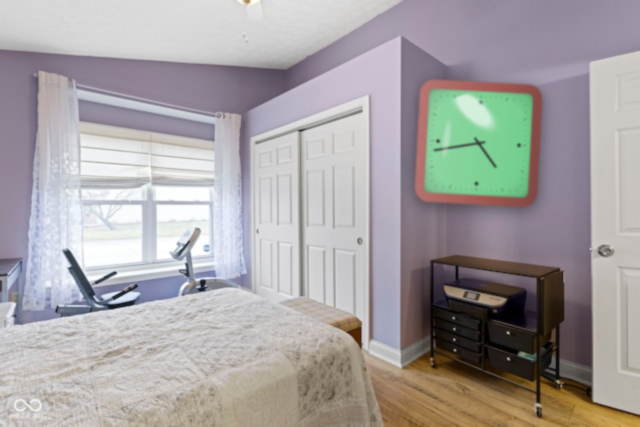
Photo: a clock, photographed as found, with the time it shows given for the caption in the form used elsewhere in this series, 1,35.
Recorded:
4,43
